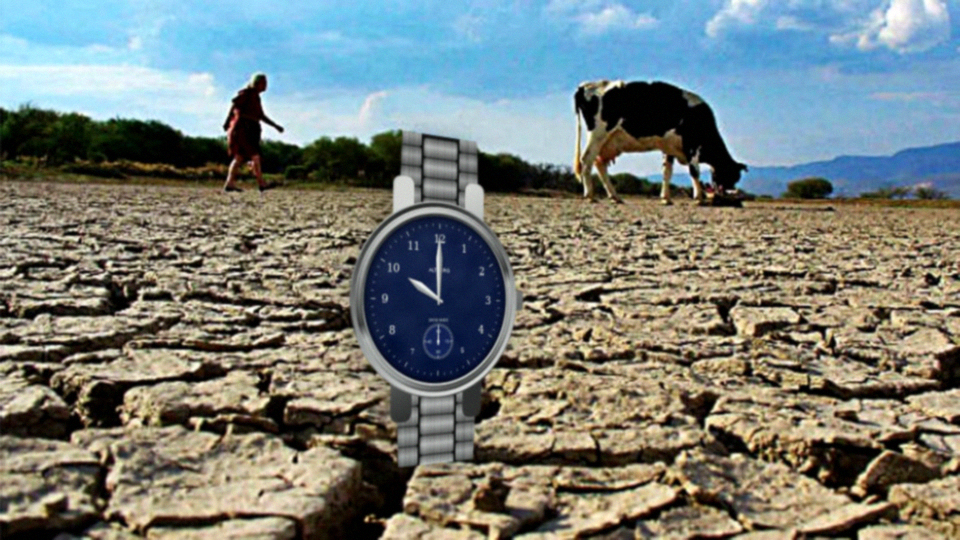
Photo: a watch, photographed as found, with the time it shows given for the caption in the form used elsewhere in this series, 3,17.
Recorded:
10,00
